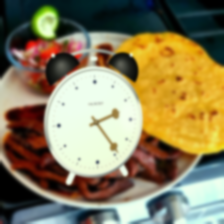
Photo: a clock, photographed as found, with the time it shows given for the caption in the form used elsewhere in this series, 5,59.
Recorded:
2,24
